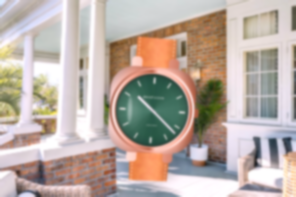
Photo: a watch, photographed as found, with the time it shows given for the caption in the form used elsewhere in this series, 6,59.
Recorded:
10,22
